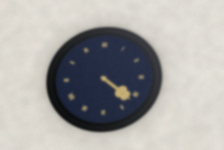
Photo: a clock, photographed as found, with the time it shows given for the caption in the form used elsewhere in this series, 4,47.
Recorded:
4,22
